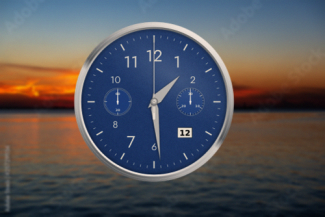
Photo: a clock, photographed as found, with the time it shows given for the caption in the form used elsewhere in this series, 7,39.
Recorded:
1,29
